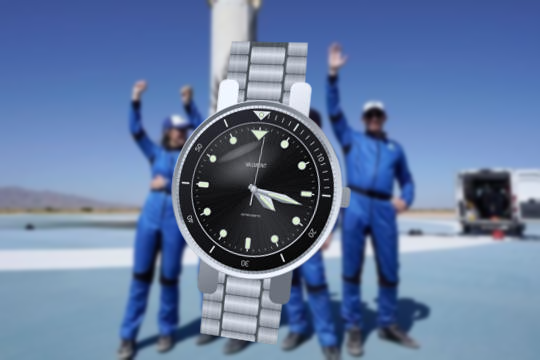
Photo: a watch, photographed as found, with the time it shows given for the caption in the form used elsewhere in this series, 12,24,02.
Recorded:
4,17,01
